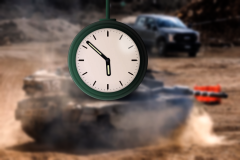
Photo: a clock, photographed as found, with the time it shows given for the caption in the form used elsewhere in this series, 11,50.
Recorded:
5,52
